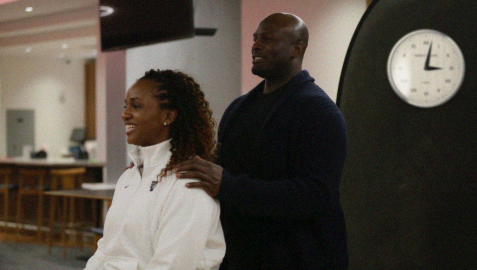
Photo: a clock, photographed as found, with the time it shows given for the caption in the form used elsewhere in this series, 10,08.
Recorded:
3,02
